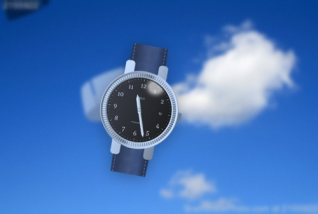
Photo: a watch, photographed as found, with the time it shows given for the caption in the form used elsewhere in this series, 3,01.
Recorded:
11,27
